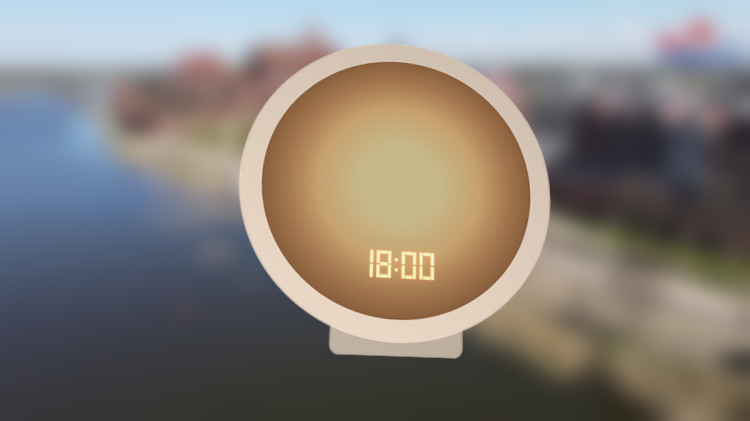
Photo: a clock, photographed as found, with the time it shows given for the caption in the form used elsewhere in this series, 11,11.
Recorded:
18,00
